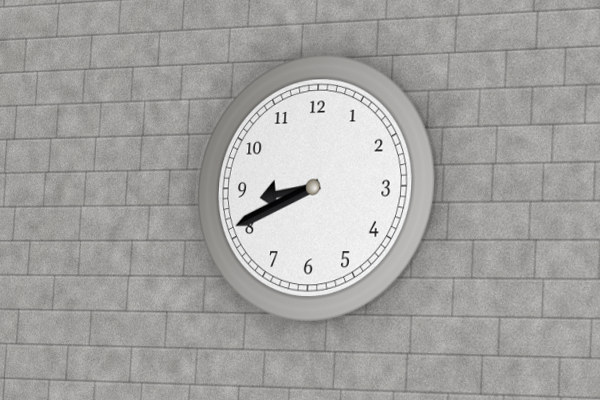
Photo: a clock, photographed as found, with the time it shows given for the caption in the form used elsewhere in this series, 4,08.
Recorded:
8,41
